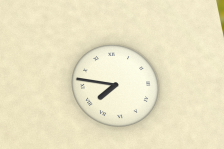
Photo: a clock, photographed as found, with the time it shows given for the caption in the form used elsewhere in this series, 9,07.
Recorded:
7,47
